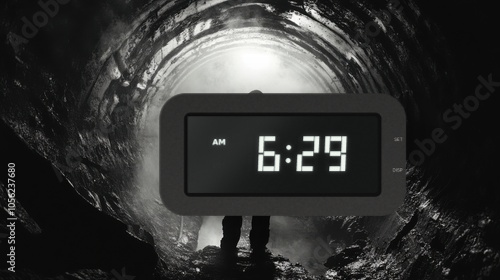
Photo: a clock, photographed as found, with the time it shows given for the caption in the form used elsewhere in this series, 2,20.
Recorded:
6,29
